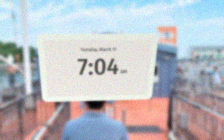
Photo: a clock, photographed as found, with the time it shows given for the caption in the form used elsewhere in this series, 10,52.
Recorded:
7,04
